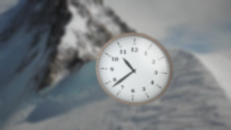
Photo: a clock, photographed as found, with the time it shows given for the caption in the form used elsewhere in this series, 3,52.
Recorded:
10,38
